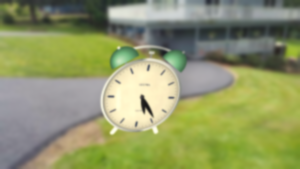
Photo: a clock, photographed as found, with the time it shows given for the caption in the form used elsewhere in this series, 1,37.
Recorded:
5,24
